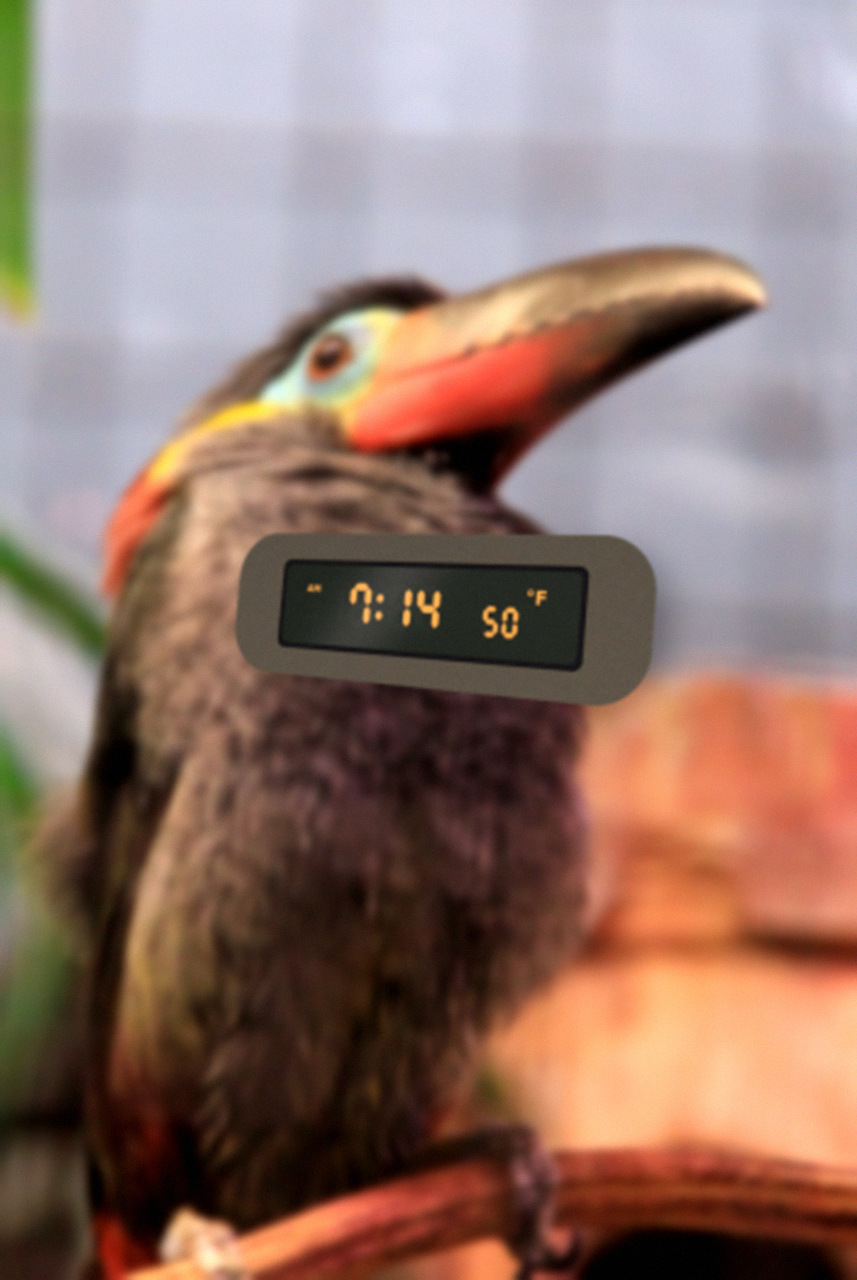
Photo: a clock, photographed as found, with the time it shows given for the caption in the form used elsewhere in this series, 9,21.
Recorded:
7,14
